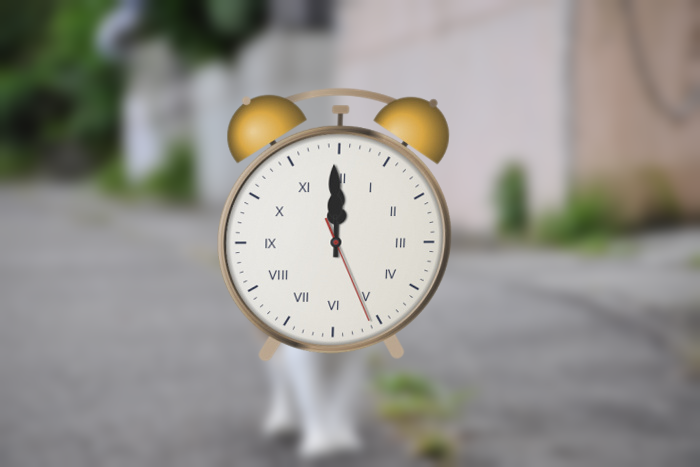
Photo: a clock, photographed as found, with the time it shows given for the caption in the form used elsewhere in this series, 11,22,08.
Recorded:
11,59,26
